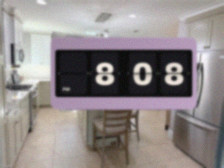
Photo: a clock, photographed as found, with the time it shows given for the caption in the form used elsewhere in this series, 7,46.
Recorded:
8,08
